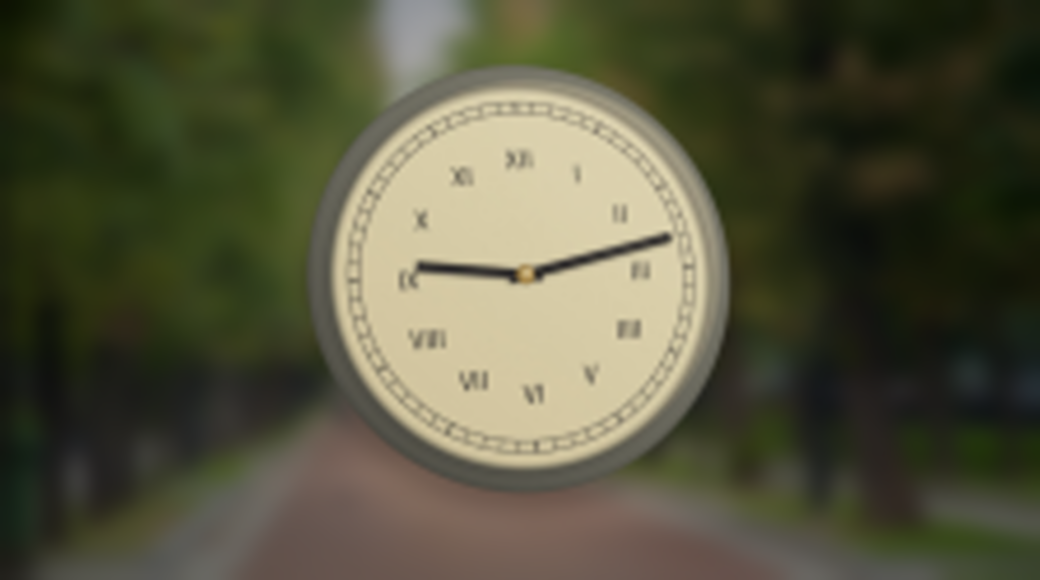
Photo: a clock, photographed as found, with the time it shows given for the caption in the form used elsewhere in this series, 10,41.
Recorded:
9,13
